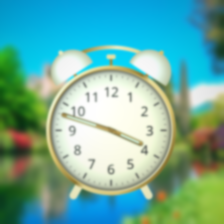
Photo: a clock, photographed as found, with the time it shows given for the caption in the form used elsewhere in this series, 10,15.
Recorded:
3,48
